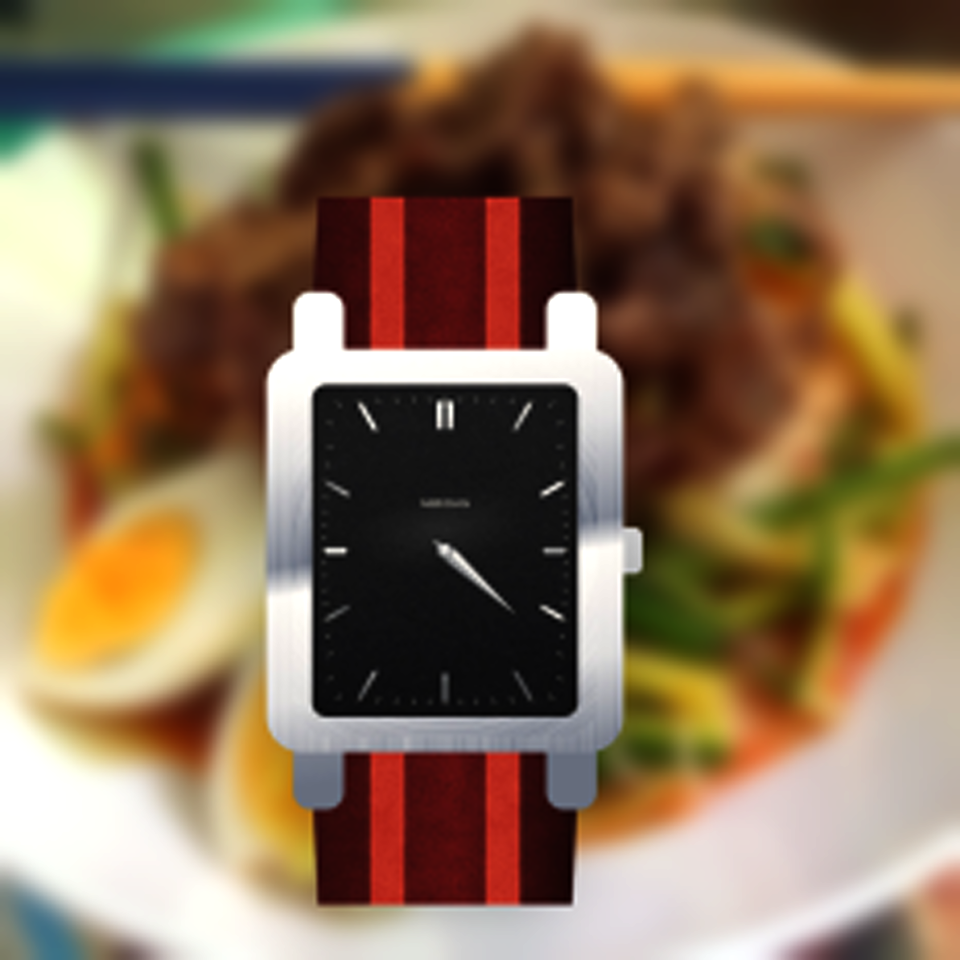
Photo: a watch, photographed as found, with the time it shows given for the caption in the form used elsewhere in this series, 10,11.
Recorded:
4,22
